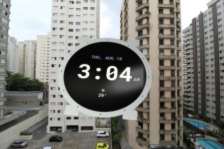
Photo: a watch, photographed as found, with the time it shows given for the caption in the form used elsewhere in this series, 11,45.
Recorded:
3,04
